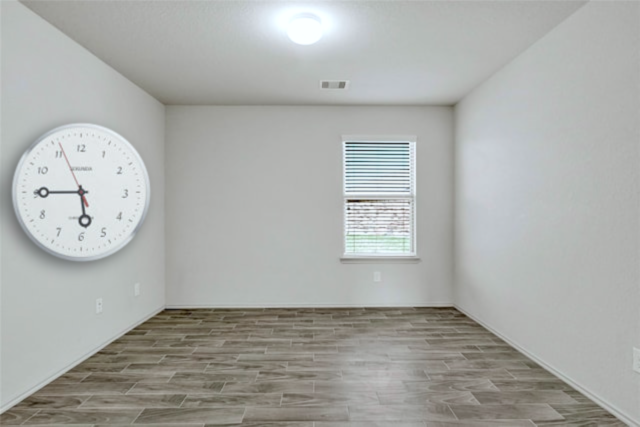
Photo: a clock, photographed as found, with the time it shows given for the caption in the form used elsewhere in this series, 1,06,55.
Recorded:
5,44,56
